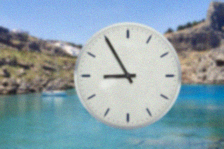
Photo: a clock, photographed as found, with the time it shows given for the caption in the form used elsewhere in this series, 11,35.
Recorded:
8,55
